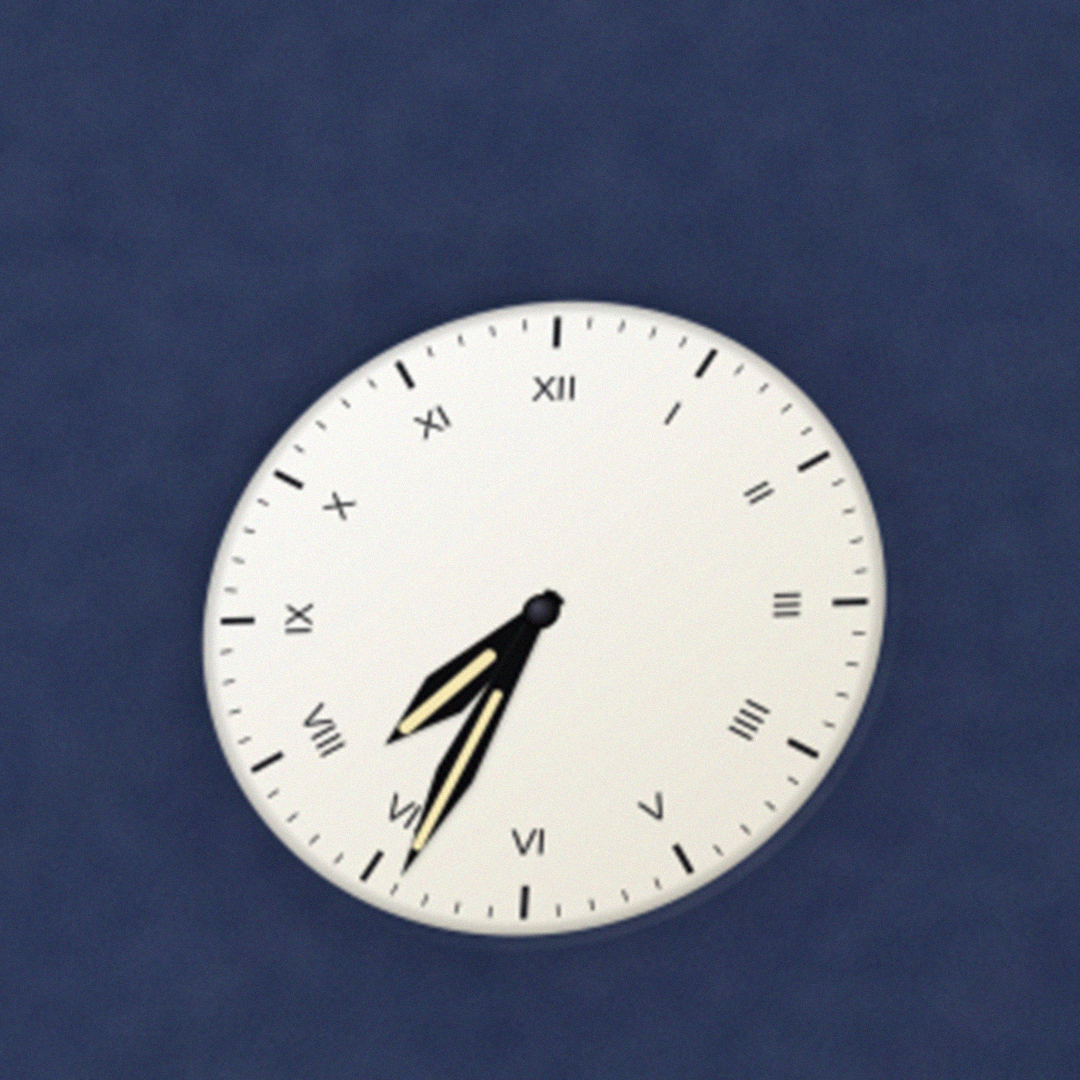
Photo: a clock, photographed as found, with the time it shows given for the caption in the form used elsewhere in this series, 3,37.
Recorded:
7,34
